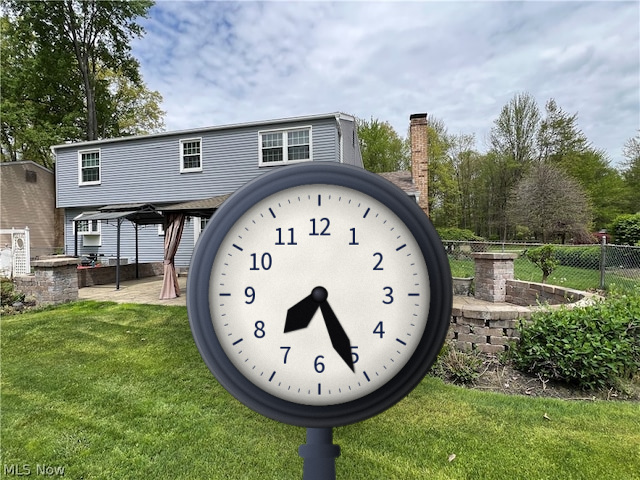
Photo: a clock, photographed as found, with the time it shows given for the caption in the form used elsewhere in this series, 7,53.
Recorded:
7,26
